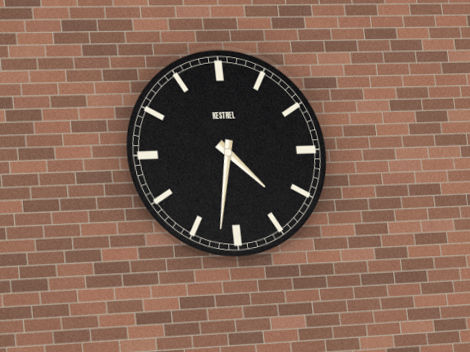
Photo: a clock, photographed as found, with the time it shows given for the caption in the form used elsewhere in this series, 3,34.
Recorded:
4,32
